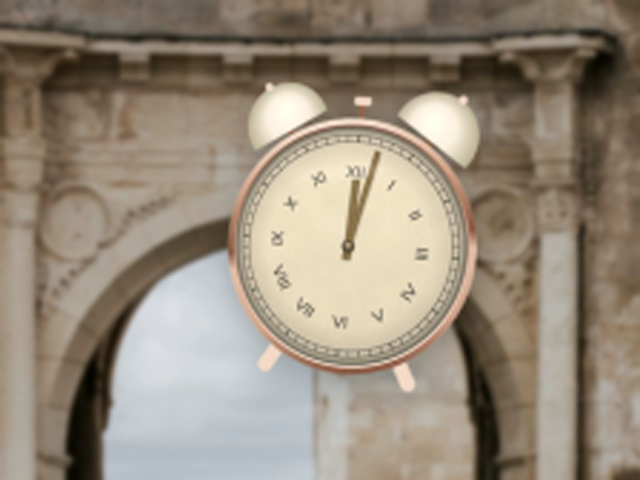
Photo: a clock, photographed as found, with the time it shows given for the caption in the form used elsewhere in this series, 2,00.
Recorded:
12,02
